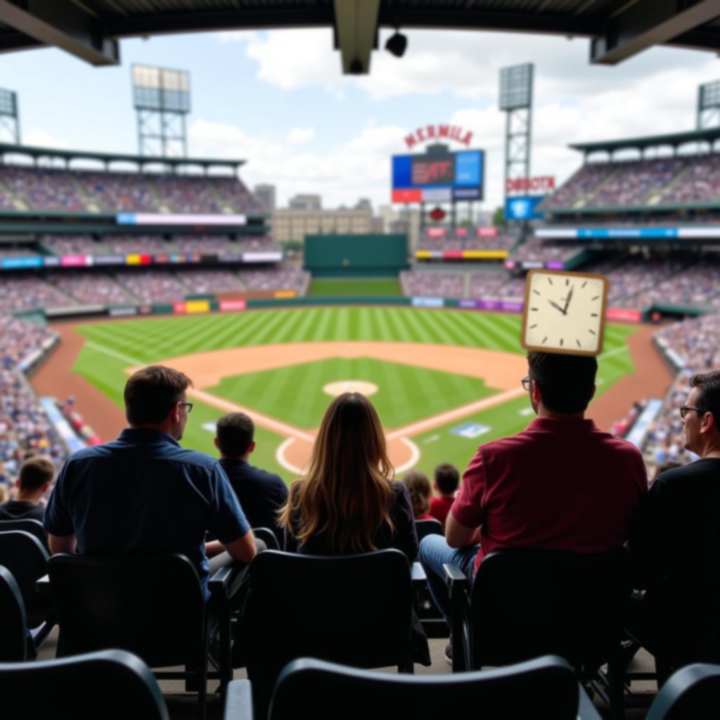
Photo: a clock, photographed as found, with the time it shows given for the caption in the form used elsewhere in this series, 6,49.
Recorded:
10,02
